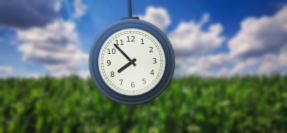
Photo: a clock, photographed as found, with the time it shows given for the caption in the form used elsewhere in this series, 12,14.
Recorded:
7,53
